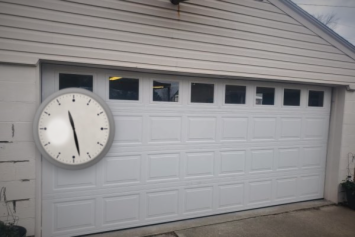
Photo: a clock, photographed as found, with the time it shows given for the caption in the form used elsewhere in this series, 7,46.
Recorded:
11,28
